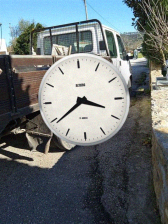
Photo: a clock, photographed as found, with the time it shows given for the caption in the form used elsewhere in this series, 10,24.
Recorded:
3,39
